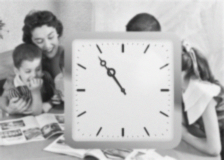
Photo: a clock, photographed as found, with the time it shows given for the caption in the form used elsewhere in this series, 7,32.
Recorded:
10,54
